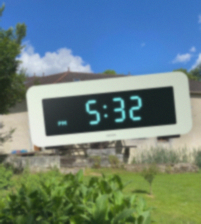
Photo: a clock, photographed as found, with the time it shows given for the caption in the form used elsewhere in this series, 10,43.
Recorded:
5,32
